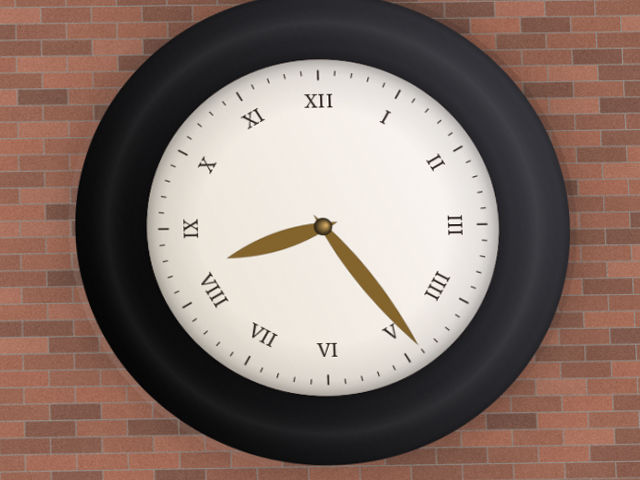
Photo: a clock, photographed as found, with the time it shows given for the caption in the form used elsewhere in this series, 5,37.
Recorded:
8,24
